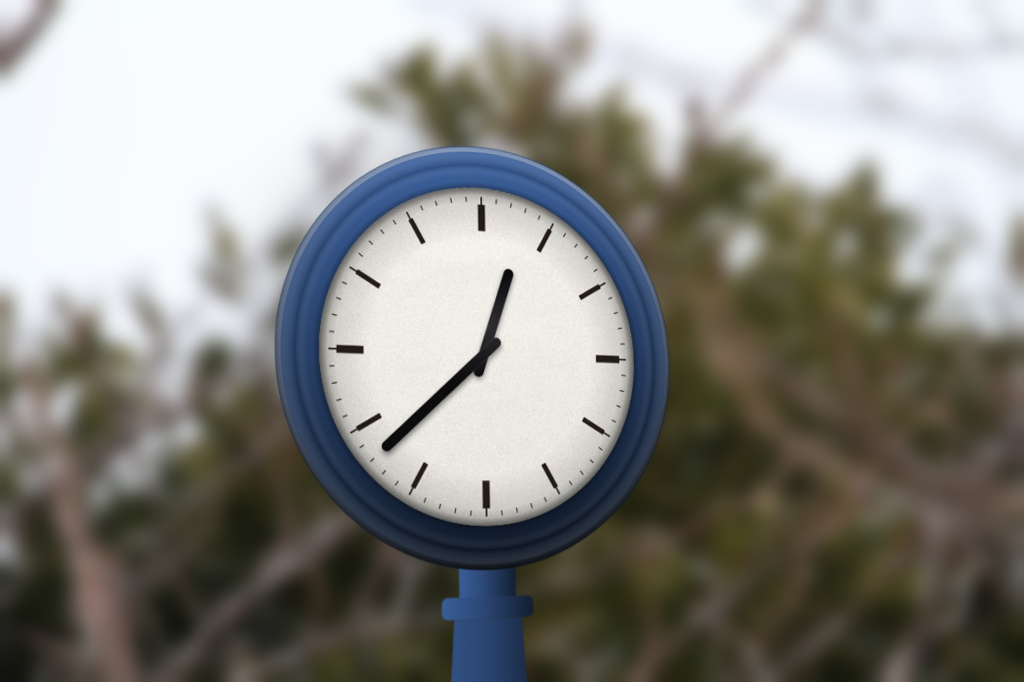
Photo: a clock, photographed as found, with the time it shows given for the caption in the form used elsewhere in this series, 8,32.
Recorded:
12,38
